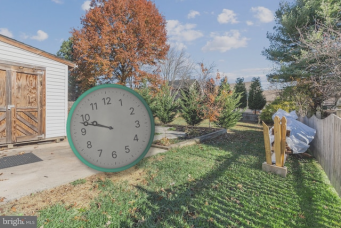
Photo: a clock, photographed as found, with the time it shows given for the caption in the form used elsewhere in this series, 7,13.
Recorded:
9,48
